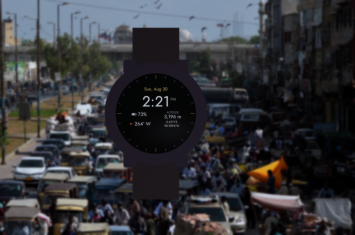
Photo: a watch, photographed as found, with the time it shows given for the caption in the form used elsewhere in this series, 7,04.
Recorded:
2,21
